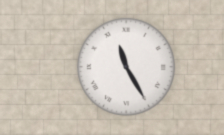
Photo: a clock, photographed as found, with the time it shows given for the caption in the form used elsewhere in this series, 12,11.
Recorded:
11,25
